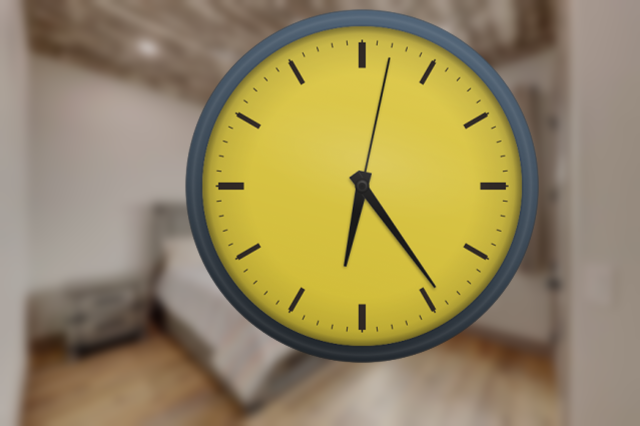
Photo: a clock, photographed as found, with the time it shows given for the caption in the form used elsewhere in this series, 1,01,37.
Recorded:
6,24,02
